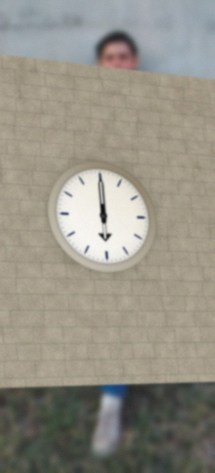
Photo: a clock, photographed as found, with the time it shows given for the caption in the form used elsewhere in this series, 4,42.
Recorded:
6,00
